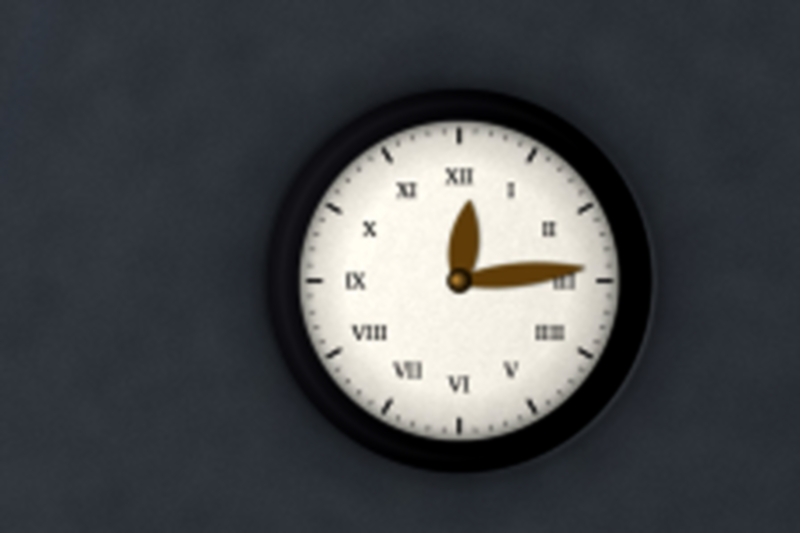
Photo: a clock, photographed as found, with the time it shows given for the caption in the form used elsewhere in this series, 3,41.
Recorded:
12,14
